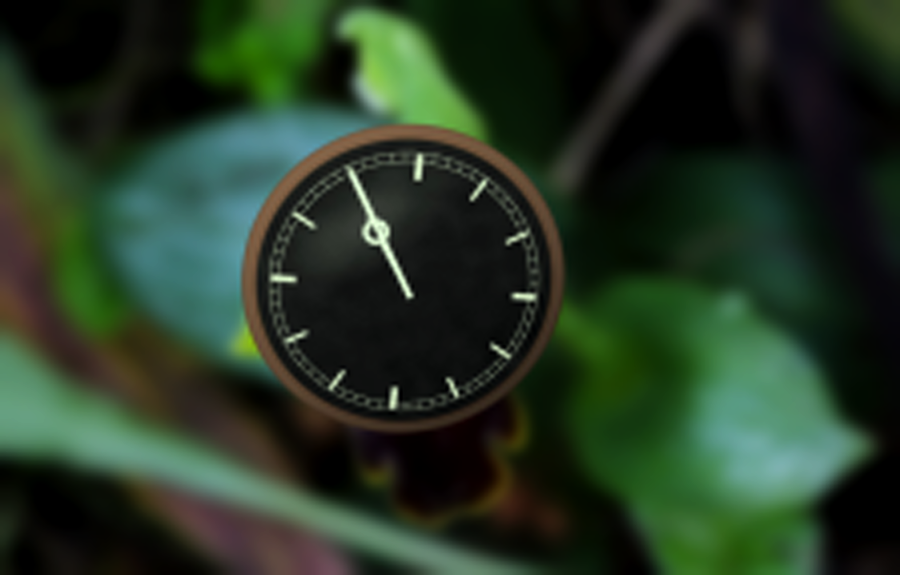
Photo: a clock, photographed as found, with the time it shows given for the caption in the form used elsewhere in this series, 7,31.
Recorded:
10,55
